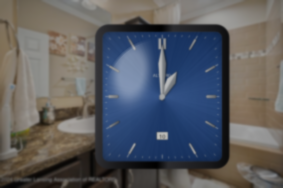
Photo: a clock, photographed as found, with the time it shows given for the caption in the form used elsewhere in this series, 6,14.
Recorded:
1,00
